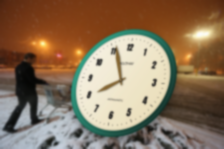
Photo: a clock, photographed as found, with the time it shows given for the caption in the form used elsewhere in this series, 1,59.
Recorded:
7,56
